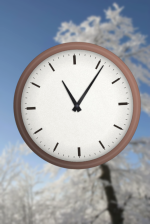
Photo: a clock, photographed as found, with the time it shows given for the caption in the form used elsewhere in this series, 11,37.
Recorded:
11,06
